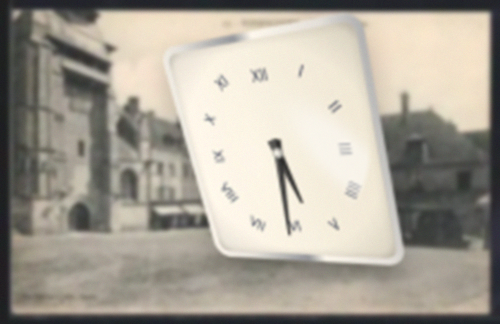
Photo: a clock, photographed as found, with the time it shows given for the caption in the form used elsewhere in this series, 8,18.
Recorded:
5,31
